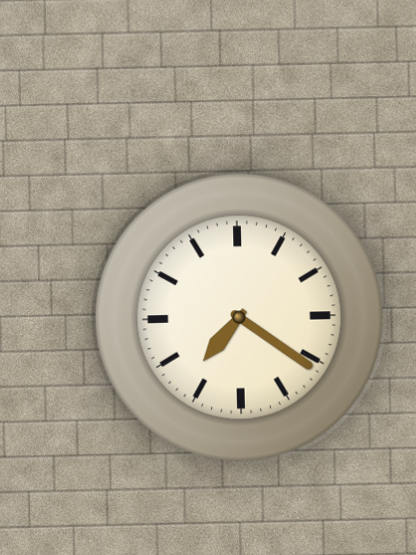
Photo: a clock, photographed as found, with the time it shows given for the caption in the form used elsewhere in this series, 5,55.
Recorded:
7,21
